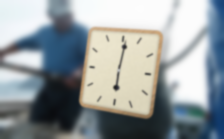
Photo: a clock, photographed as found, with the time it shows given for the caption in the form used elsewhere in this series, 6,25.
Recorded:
6,01
